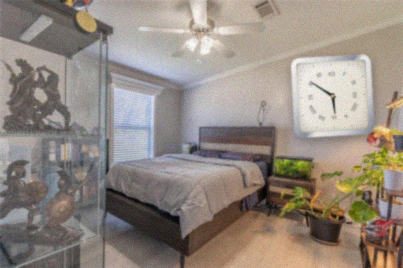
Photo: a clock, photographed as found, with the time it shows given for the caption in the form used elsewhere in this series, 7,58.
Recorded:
5,51
